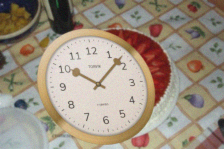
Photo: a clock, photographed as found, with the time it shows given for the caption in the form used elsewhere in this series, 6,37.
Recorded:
10,08
